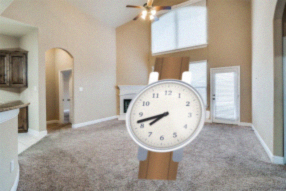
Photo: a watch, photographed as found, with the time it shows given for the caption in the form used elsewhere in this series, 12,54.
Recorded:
7,42
